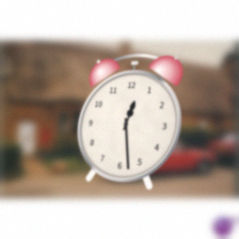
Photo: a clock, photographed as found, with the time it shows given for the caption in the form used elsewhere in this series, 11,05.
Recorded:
12,28
